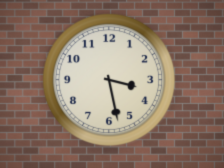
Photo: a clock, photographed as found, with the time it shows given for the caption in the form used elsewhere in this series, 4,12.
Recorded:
3,28
